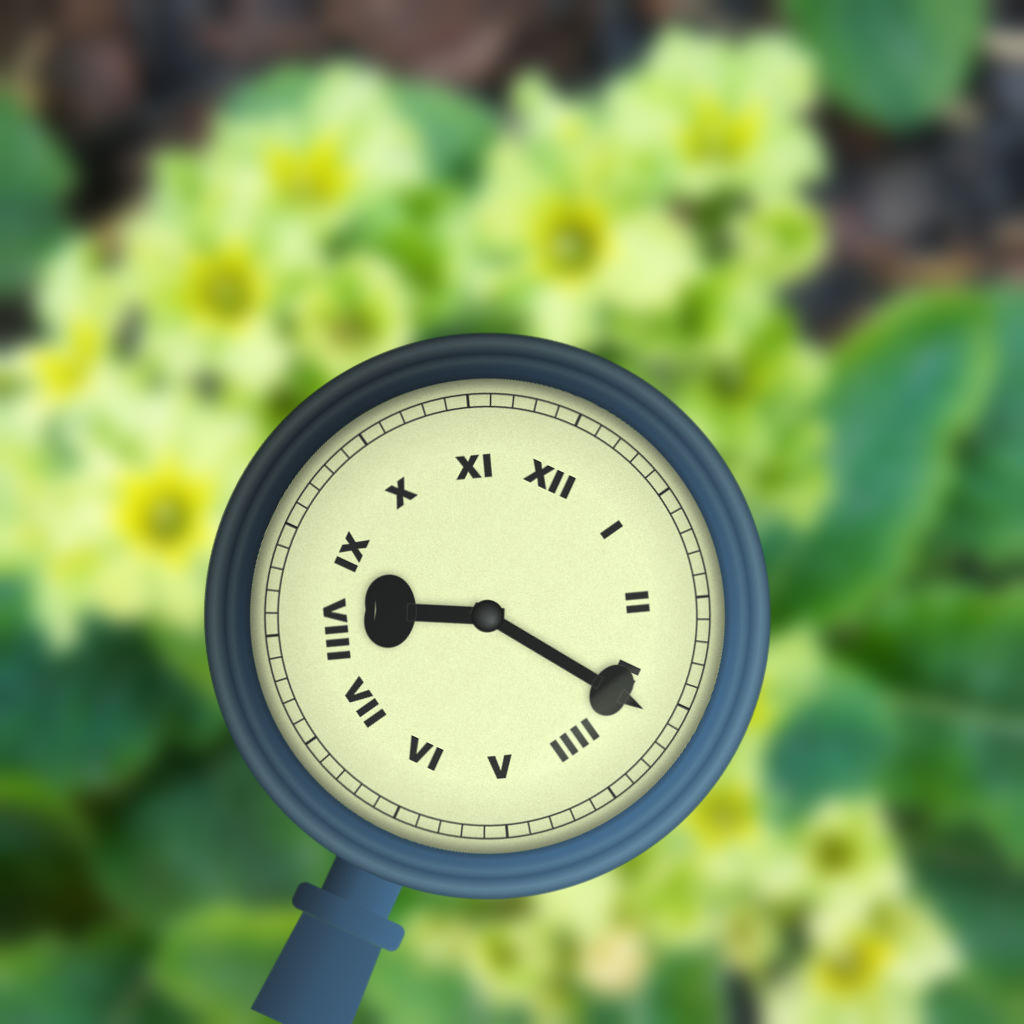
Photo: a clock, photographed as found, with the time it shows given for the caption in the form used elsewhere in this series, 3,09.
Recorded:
8,16
